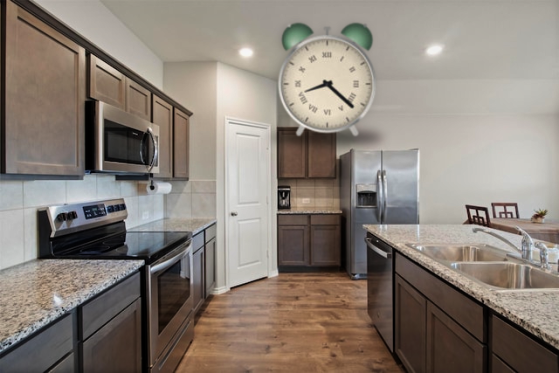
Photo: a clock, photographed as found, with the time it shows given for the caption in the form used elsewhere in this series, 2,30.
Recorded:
8,22
